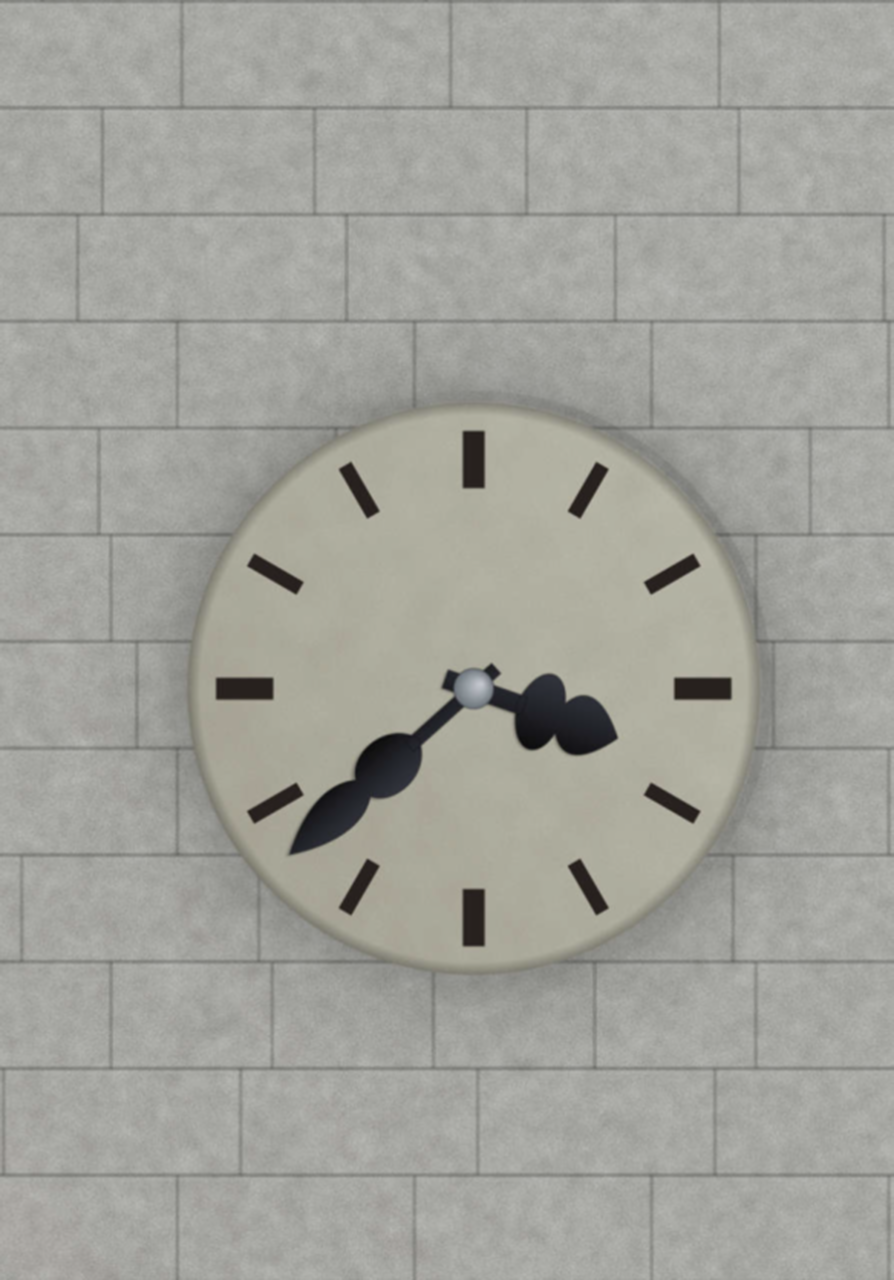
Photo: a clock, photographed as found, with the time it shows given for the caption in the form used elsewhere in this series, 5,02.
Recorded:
3,38
